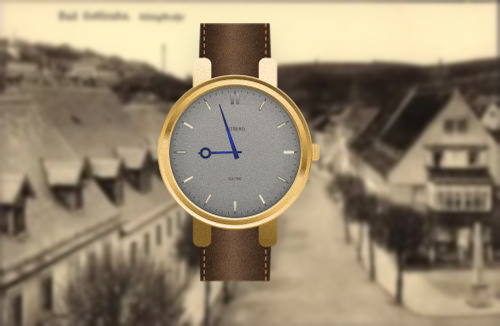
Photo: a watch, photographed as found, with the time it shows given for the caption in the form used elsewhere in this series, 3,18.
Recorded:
8,57
